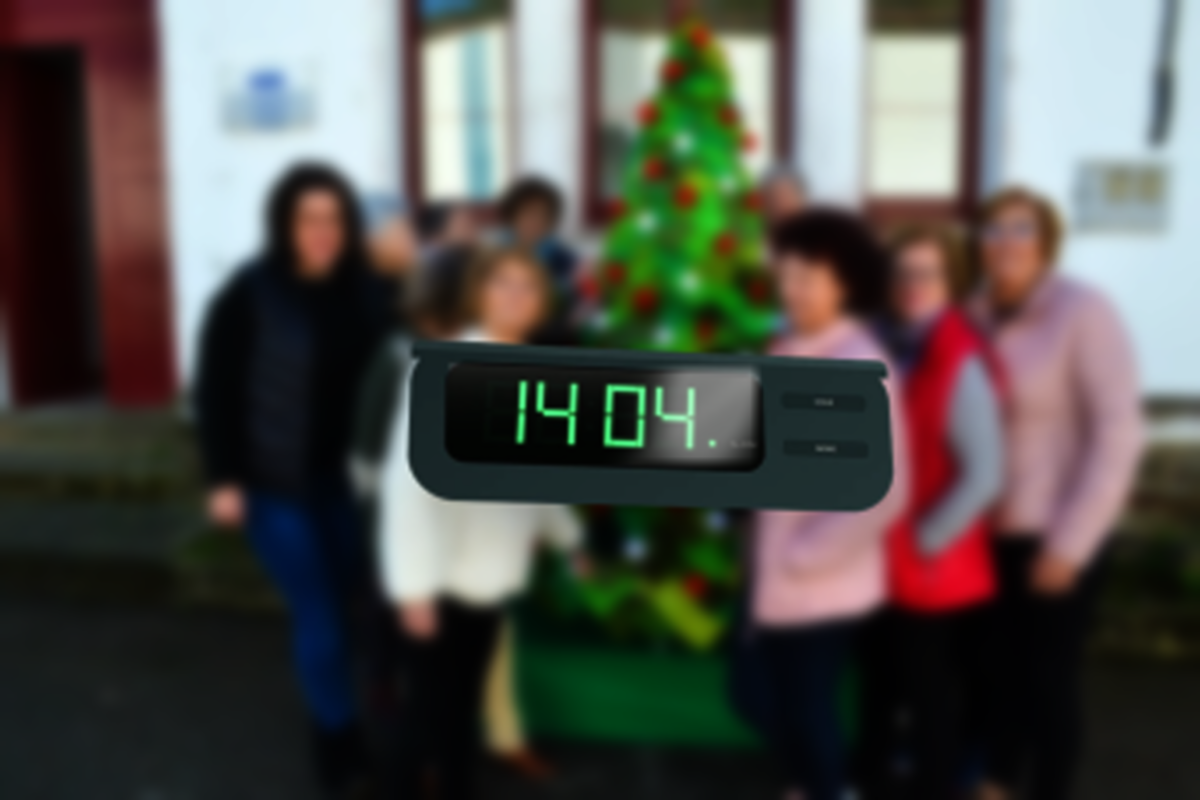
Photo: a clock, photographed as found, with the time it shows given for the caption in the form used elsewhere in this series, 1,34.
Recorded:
14,04
